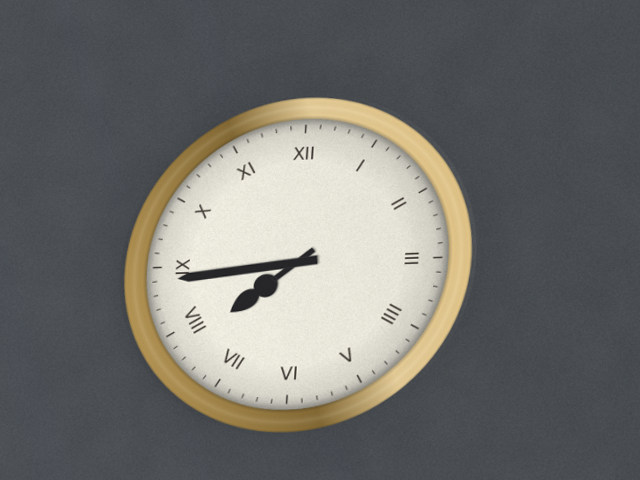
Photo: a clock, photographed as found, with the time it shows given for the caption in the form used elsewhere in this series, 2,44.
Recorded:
7,44
